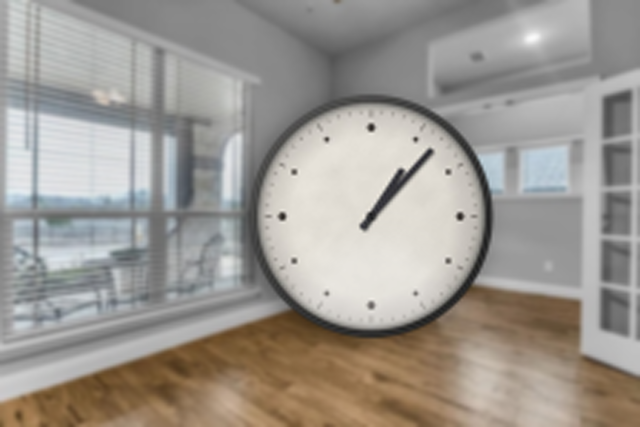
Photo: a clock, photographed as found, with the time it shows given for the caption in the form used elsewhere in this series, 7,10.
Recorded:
1,07
